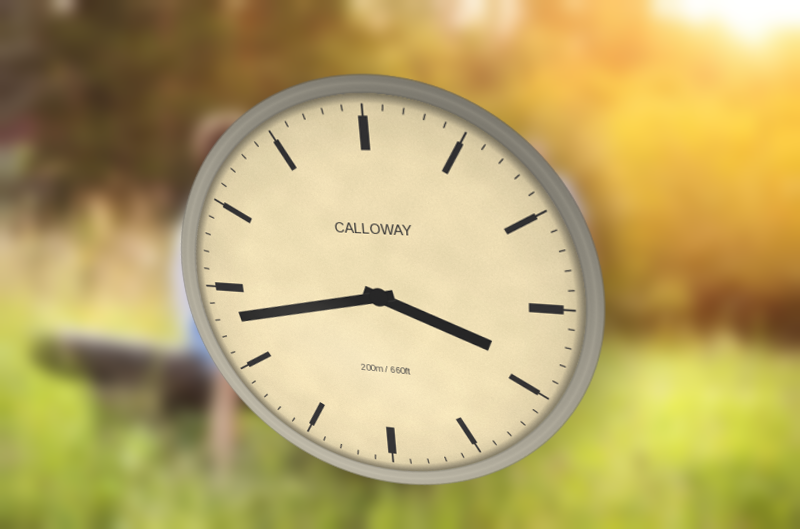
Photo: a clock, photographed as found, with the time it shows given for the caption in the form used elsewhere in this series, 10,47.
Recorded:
3,43
